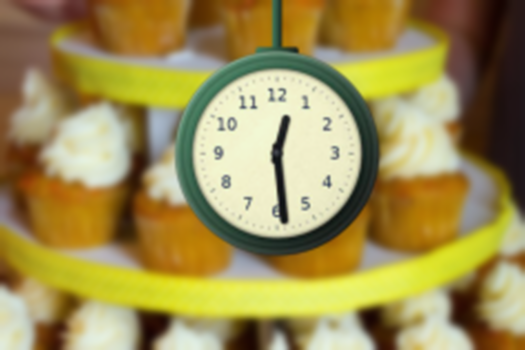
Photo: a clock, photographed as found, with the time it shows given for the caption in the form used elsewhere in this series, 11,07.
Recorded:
12,29
